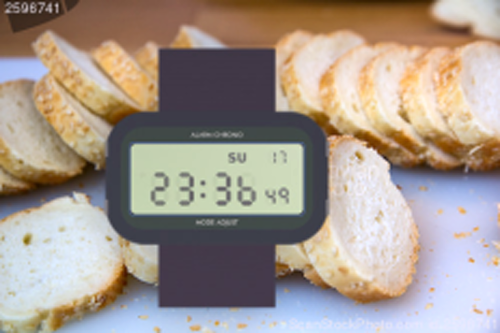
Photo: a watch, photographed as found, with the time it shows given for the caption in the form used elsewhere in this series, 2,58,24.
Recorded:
23,36,49
